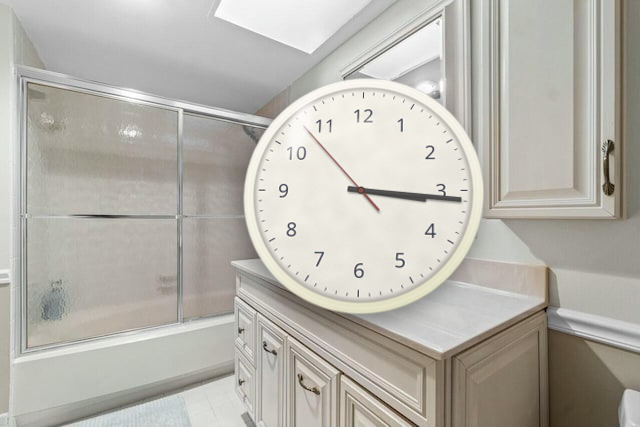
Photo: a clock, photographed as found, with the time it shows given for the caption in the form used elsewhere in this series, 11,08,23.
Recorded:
3,15,53
